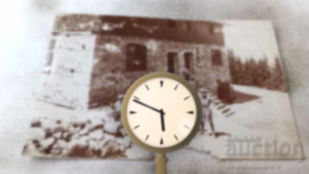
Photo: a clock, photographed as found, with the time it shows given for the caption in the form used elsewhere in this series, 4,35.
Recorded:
5,49
